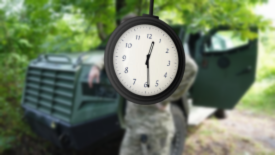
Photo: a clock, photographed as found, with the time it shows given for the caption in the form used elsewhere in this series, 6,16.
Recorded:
12,29
